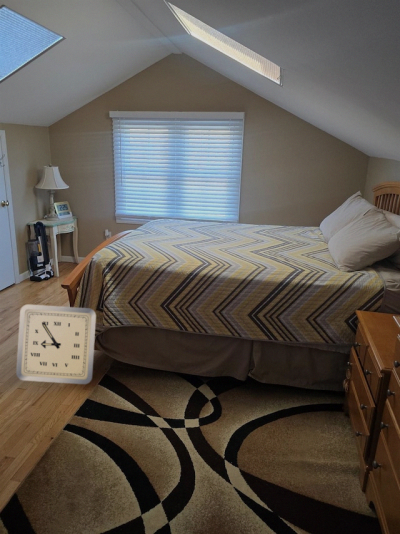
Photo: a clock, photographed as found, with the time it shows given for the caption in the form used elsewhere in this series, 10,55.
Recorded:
8,54
